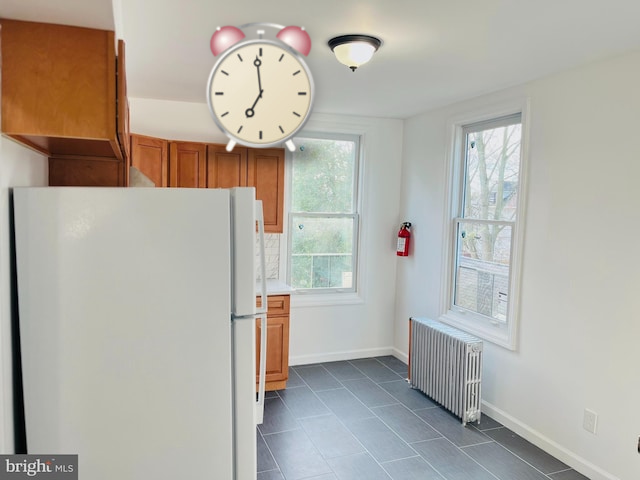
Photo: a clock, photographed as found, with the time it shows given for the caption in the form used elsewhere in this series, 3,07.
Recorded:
6,59
